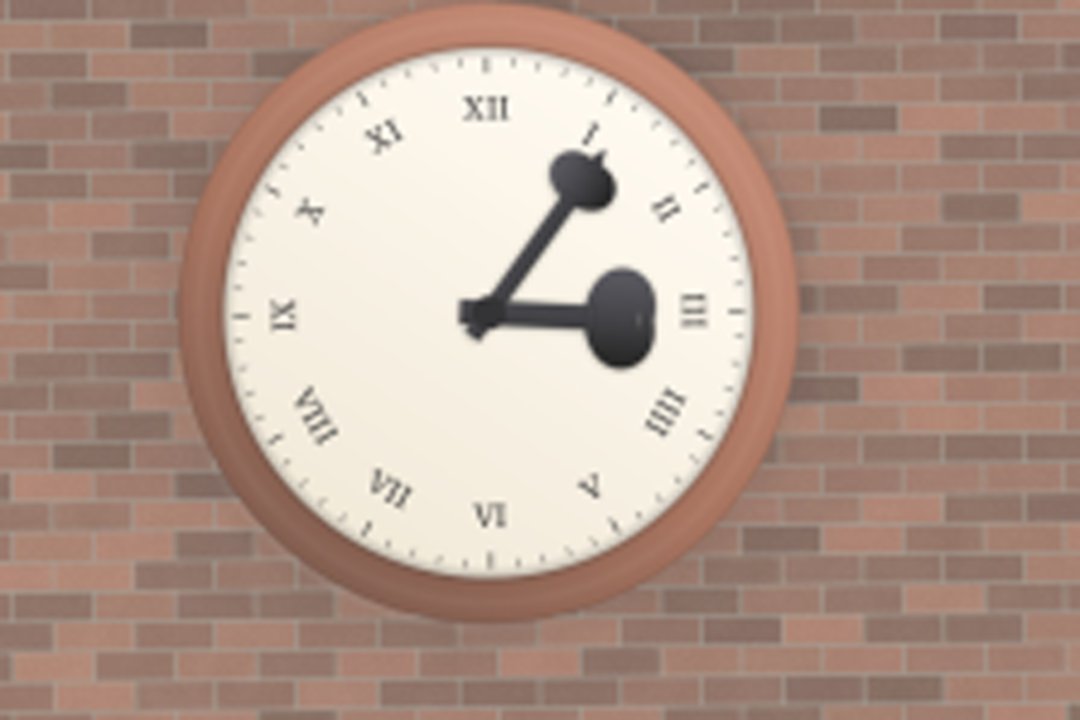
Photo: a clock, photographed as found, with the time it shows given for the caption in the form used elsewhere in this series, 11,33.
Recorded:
3,06
